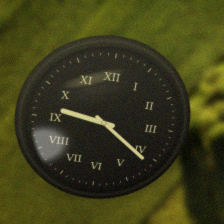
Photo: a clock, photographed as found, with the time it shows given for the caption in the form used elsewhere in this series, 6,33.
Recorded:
9,21
